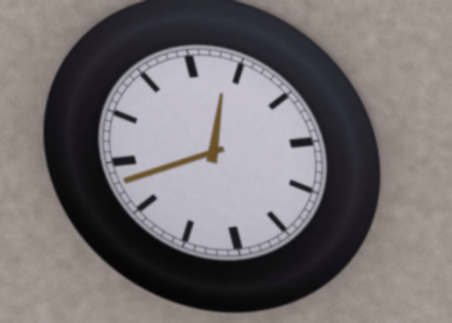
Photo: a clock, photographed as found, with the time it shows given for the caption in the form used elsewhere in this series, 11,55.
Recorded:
12,43
